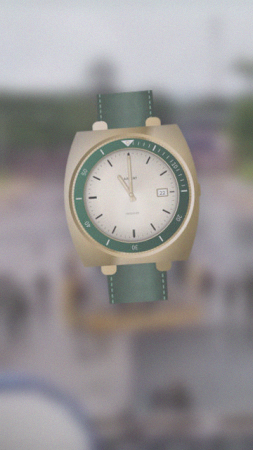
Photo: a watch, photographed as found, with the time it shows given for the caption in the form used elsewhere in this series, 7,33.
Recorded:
11,00
